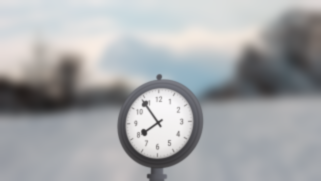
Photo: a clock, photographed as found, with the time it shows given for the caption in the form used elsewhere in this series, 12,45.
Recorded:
7,54
